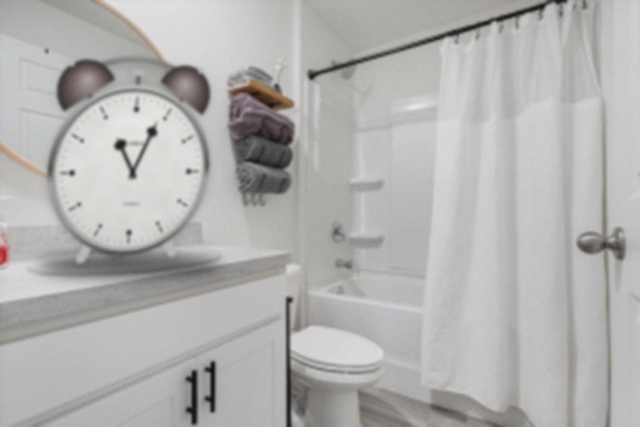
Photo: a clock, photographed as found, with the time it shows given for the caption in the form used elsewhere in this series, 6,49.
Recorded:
11,04
